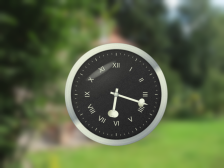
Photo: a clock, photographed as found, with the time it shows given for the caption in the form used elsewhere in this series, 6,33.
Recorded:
6,18
